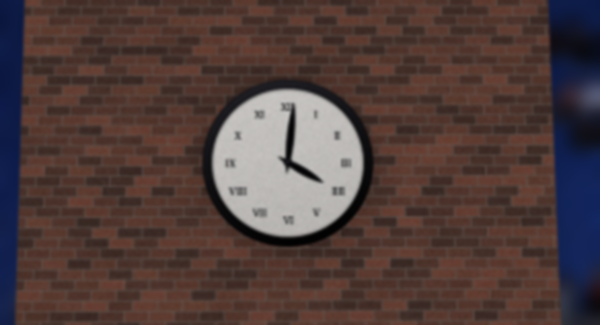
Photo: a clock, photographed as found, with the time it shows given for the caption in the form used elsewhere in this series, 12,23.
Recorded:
4,01
